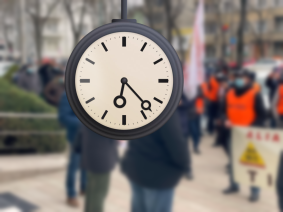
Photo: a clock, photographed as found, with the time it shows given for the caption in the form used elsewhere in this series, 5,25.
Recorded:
6,23
